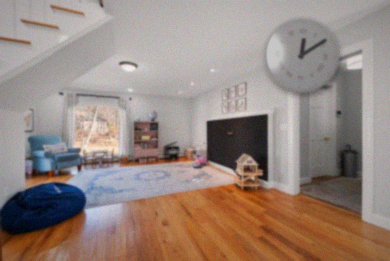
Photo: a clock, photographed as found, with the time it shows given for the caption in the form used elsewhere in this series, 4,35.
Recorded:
12,09
